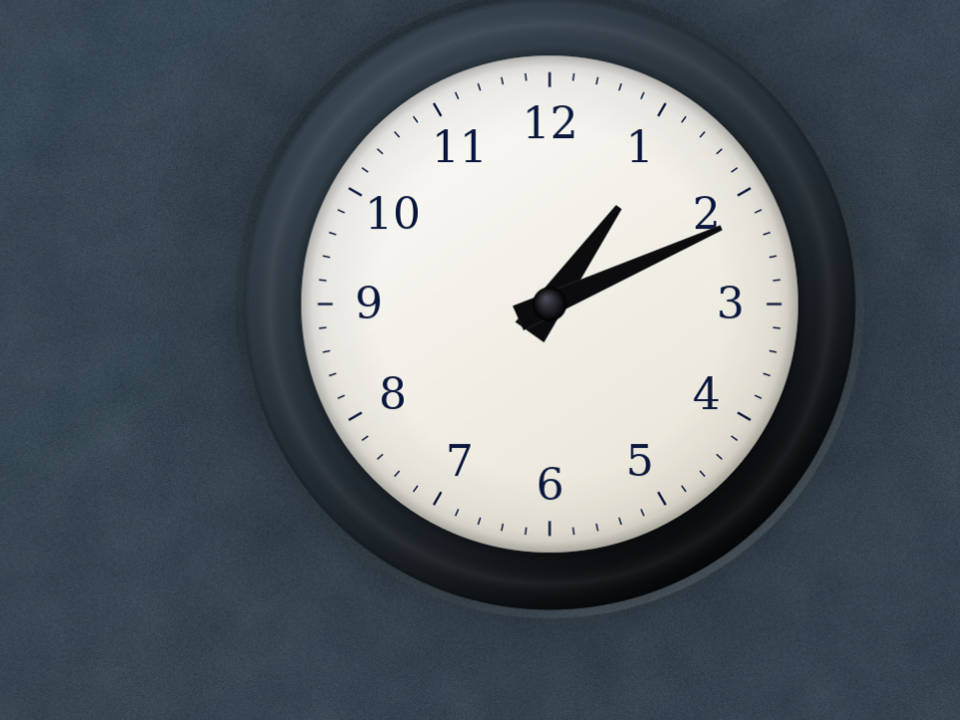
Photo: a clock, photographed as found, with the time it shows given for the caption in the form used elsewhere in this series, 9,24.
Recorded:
1,11
